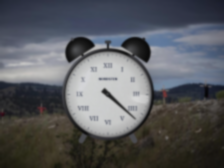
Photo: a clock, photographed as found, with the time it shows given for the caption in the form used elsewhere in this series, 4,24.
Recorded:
4,22
